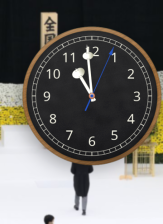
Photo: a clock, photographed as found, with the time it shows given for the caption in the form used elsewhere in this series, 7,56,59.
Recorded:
10,59,04
